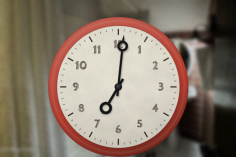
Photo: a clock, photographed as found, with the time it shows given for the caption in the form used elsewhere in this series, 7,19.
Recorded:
7,01
